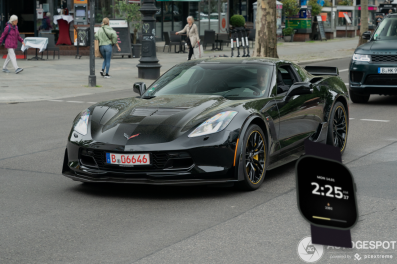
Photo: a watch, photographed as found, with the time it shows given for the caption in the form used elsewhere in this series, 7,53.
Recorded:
2,25
